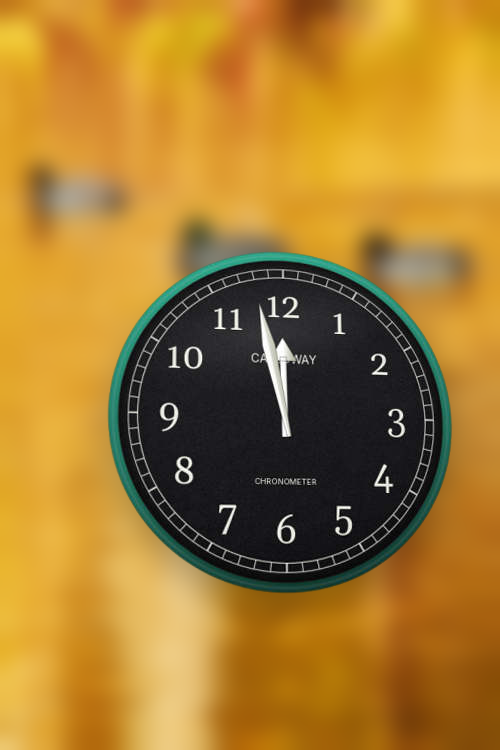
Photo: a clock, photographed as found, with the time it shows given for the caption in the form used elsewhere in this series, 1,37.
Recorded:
11,58
